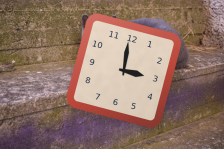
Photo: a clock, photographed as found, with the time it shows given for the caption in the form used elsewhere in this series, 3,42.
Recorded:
2,59
